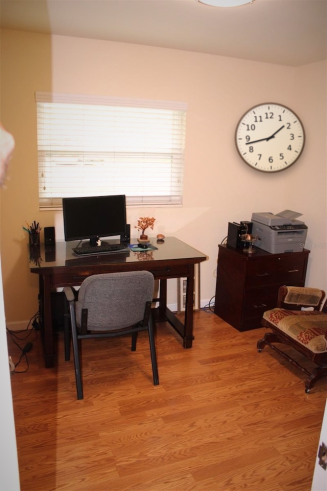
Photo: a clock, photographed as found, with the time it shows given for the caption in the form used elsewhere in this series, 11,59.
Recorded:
1,43
